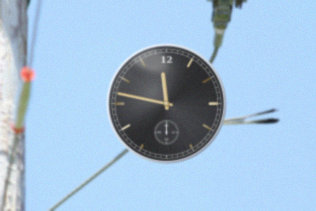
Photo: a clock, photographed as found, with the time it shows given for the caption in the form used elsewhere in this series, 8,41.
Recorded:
11,47
